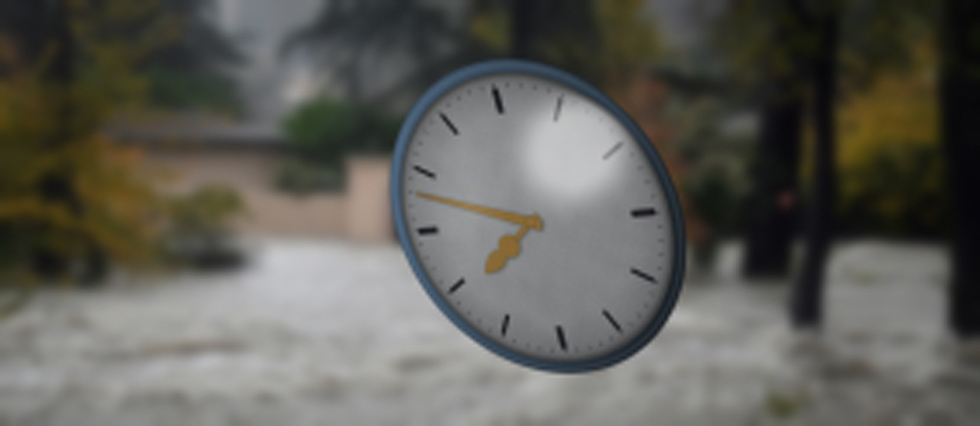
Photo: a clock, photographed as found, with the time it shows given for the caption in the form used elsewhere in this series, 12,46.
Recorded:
7,48
